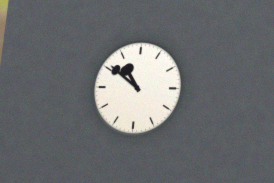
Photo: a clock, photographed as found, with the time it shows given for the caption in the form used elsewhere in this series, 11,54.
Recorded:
10,51
